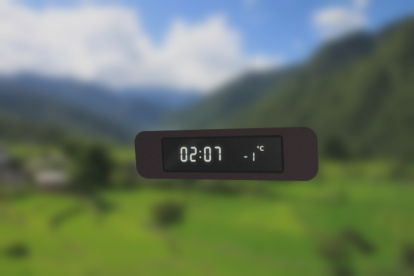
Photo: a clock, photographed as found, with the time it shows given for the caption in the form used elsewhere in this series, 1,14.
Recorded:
2,07
